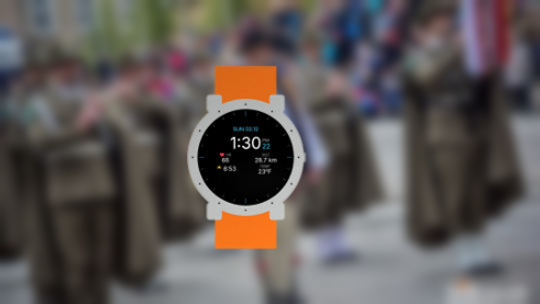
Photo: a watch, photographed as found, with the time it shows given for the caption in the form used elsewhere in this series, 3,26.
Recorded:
1,30
